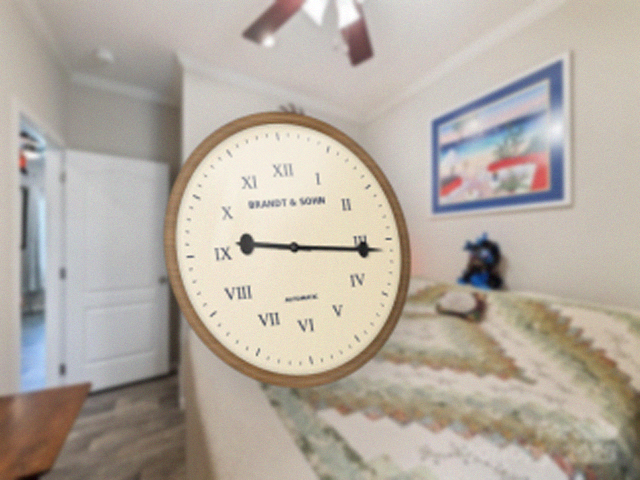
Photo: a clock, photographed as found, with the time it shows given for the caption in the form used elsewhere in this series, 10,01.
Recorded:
9,16
